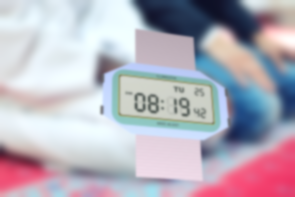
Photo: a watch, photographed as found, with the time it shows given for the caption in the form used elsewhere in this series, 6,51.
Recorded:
8,19
